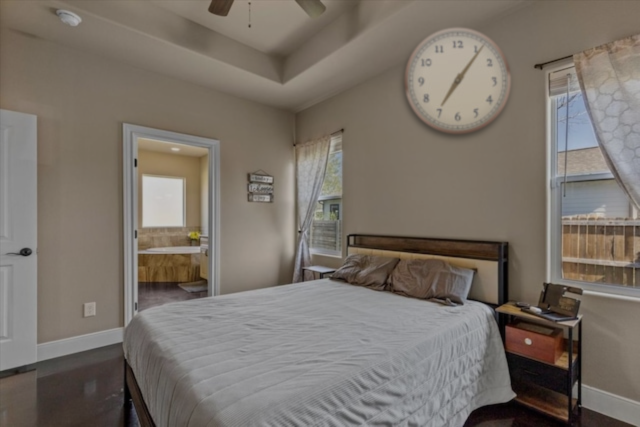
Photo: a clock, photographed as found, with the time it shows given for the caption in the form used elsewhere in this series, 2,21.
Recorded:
7,06
